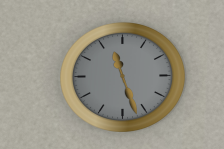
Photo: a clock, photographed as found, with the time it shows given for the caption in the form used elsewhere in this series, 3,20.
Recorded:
11,27
